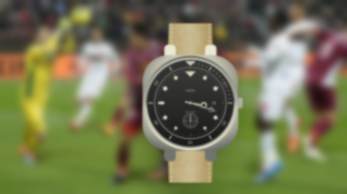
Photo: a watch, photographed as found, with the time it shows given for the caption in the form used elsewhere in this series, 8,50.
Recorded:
3,18
